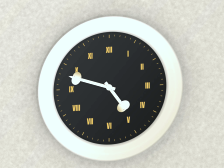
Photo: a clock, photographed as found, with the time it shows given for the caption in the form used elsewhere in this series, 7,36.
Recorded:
4,48
